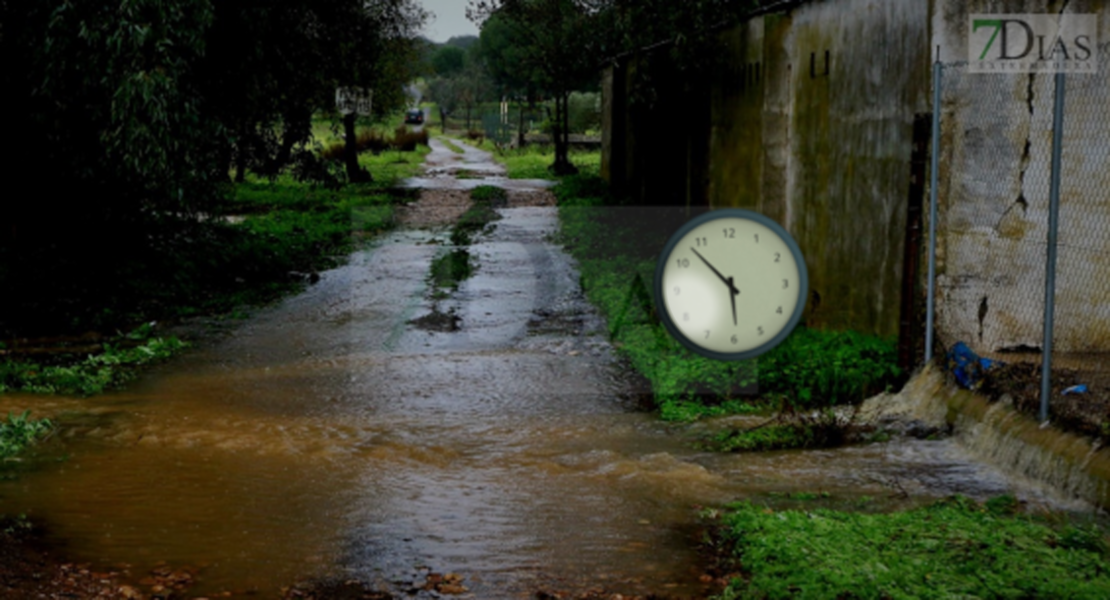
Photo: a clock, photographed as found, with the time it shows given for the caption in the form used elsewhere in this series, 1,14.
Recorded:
5,53
